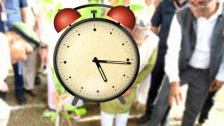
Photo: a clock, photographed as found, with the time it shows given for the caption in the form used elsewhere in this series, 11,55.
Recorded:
5,16
